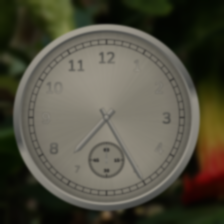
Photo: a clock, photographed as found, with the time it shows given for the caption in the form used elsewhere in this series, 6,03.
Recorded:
7,25
